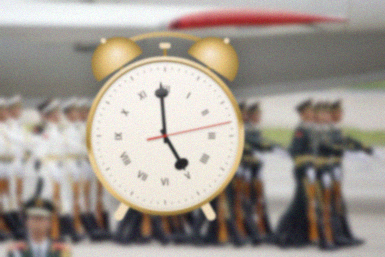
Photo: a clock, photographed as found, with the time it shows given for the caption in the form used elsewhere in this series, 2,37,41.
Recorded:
4,59,13
